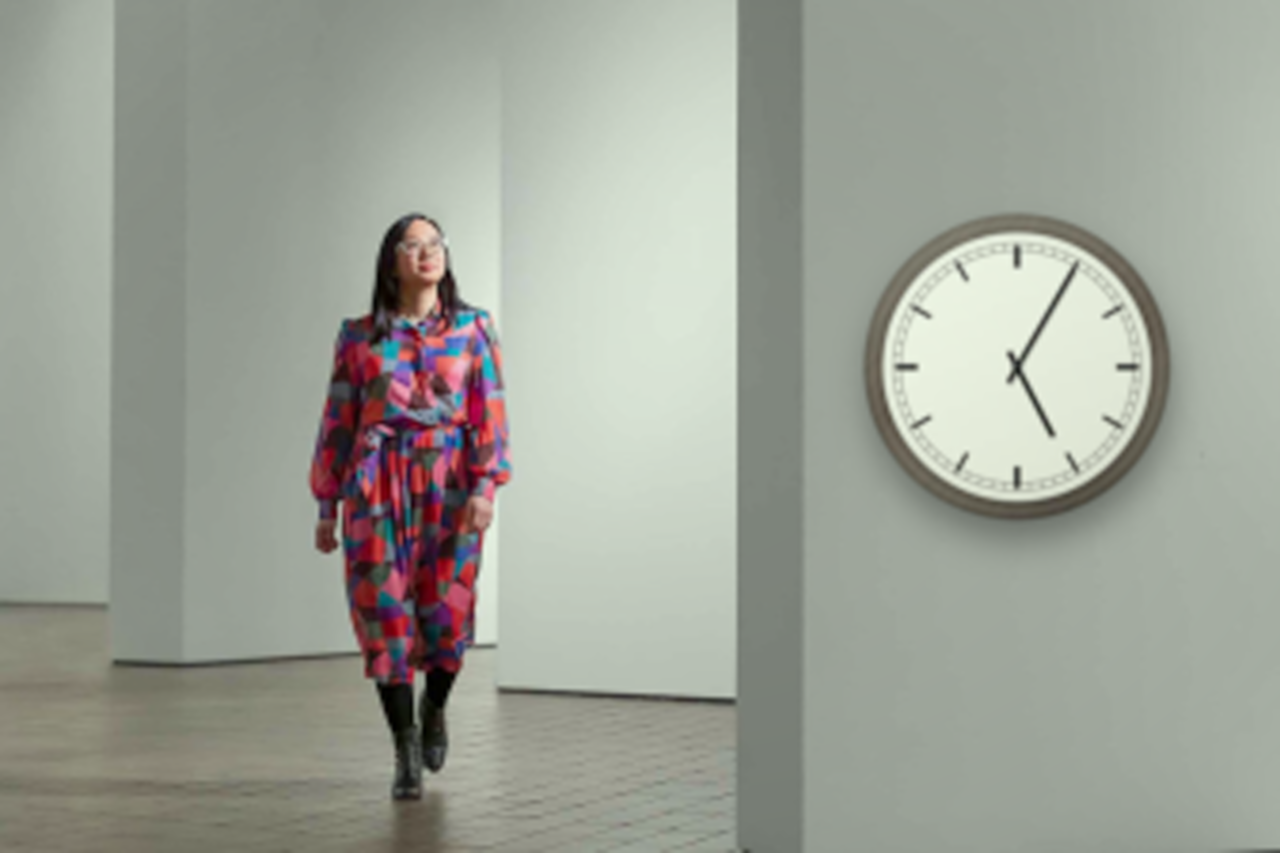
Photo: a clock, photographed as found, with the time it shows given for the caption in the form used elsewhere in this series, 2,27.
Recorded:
5,05
